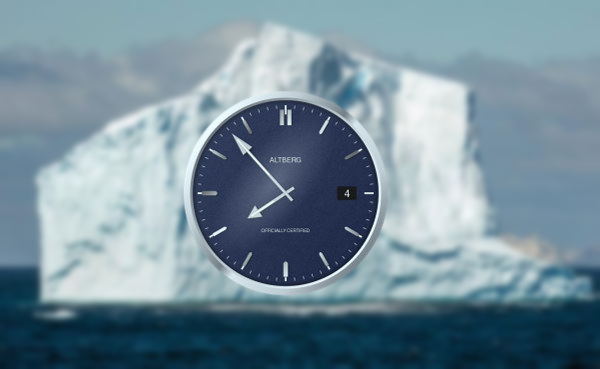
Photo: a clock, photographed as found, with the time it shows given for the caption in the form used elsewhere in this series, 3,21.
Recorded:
7,53
